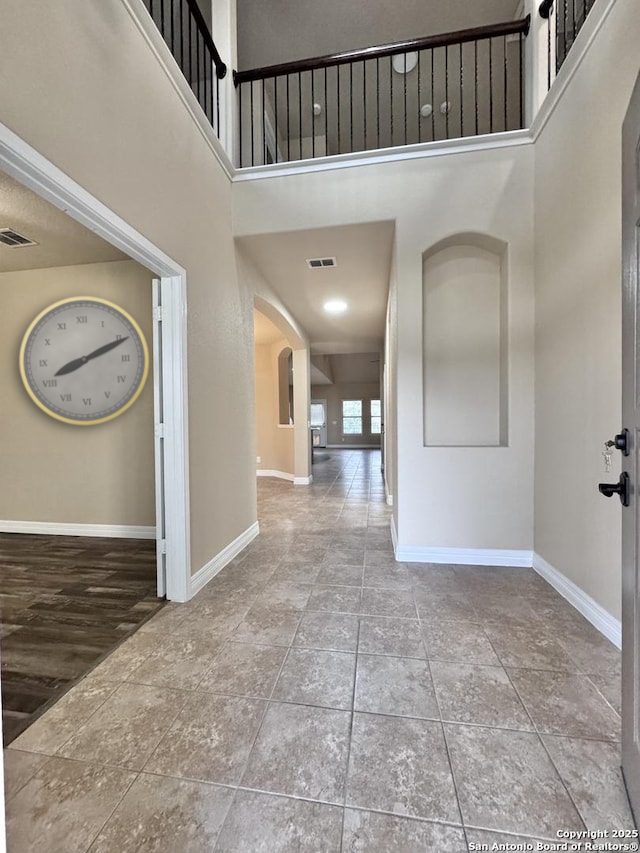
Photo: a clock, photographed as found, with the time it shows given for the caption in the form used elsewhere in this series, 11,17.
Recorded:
8,11
